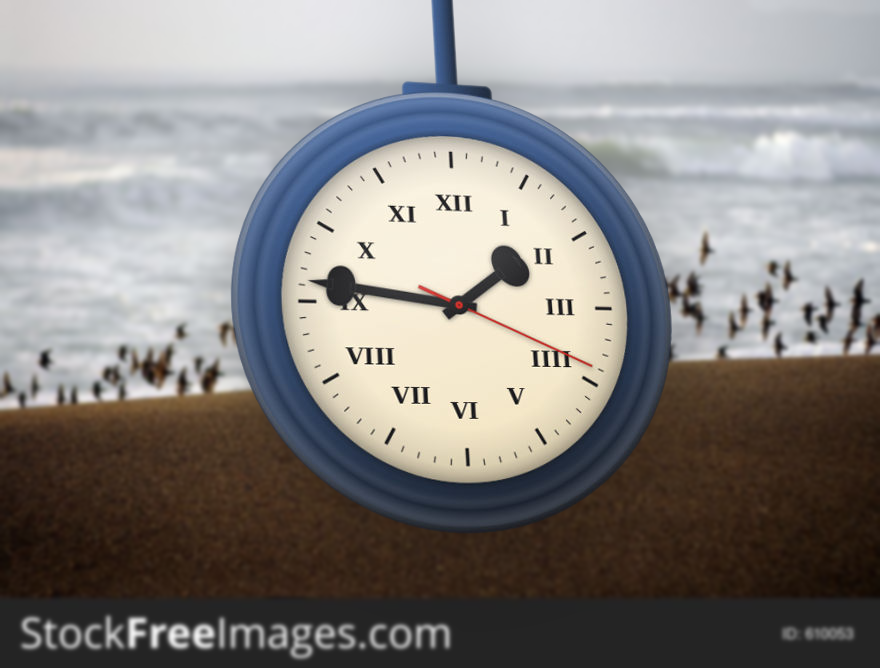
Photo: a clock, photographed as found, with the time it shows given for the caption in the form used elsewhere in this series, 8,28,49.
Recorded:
1,46,19
